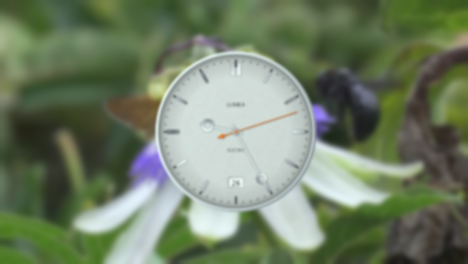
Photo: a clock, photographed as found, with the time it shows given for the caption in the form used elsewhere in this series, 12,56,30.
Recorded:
9,25,12
